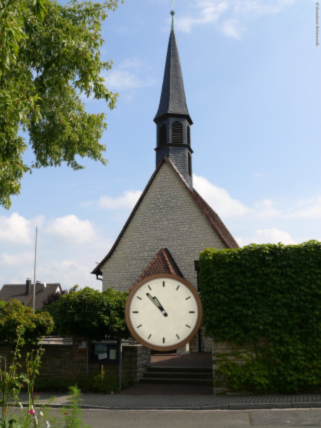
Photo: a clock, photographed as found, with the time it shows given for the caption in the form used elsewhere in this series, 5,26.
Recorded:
10,53
